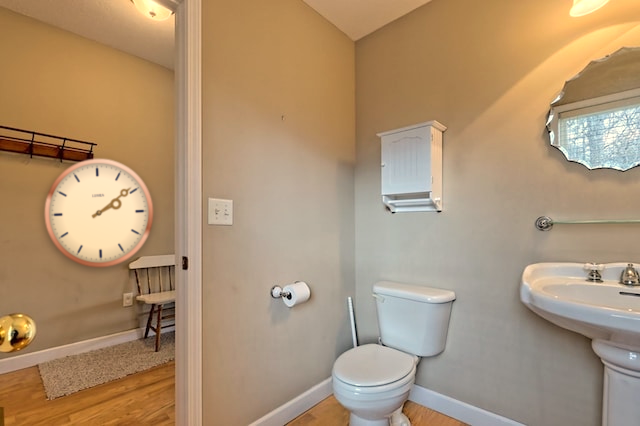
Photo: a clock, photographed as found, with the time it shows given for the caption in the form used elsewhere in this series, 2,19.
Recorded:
2,09
